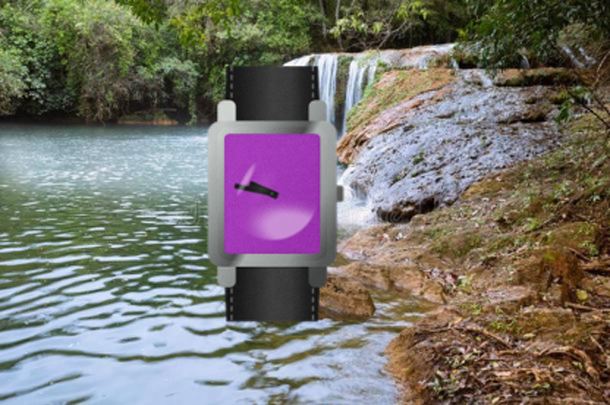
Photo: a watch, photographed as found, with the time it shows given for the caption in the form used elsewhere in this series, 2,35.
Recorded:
9,47
